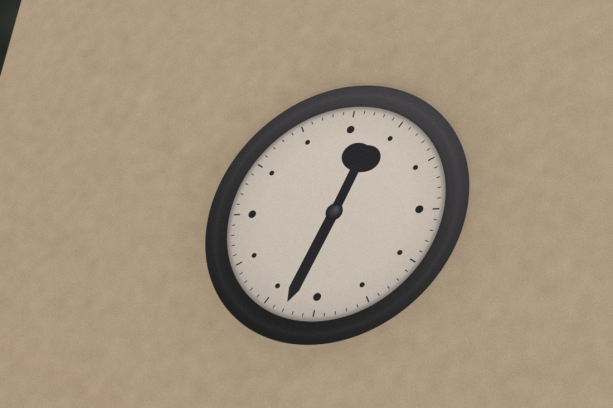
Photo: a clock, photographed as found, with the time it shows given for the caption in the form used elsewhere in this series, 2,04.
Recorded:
12,33
